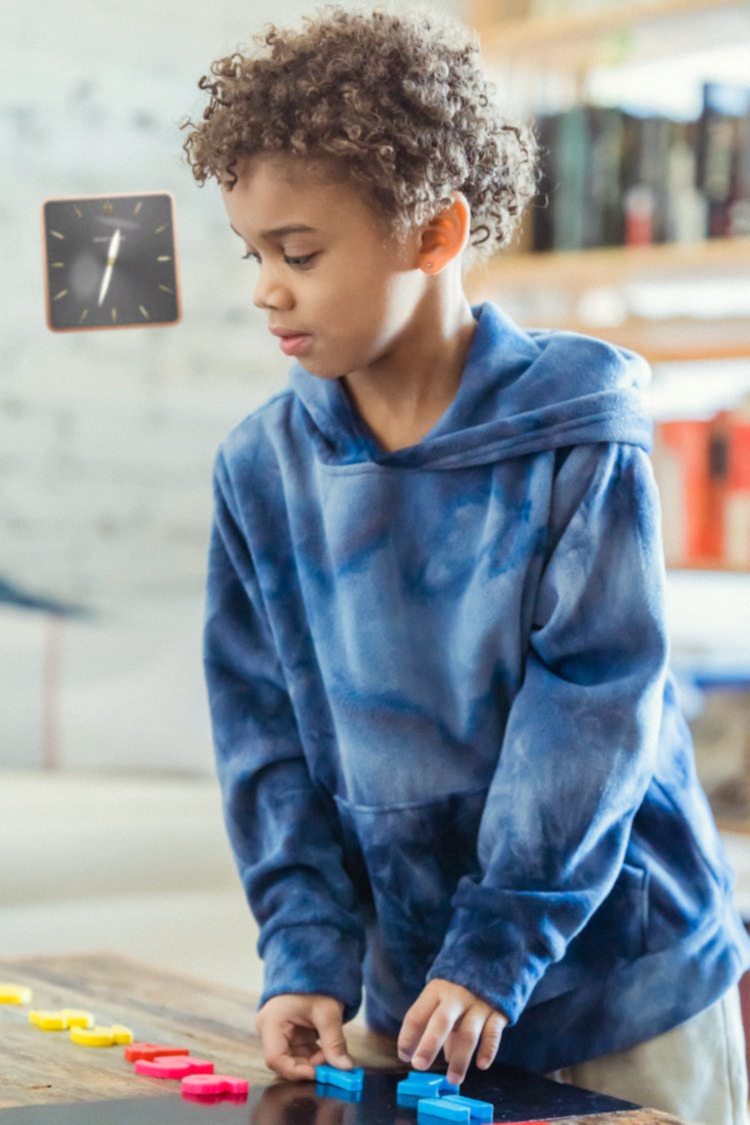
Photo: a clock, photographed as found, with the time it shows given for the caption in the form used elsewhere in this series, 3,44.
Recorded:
12,33
